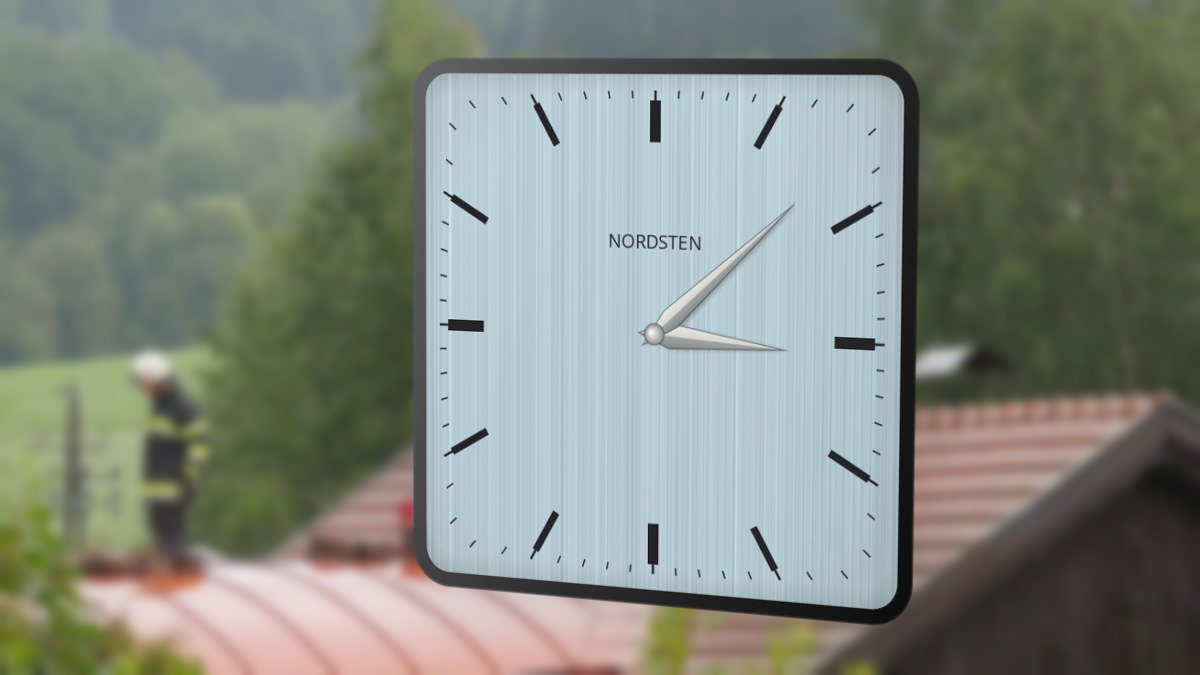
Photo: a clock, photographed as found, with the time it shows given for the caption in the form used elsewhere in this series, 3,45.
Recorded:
3,08
